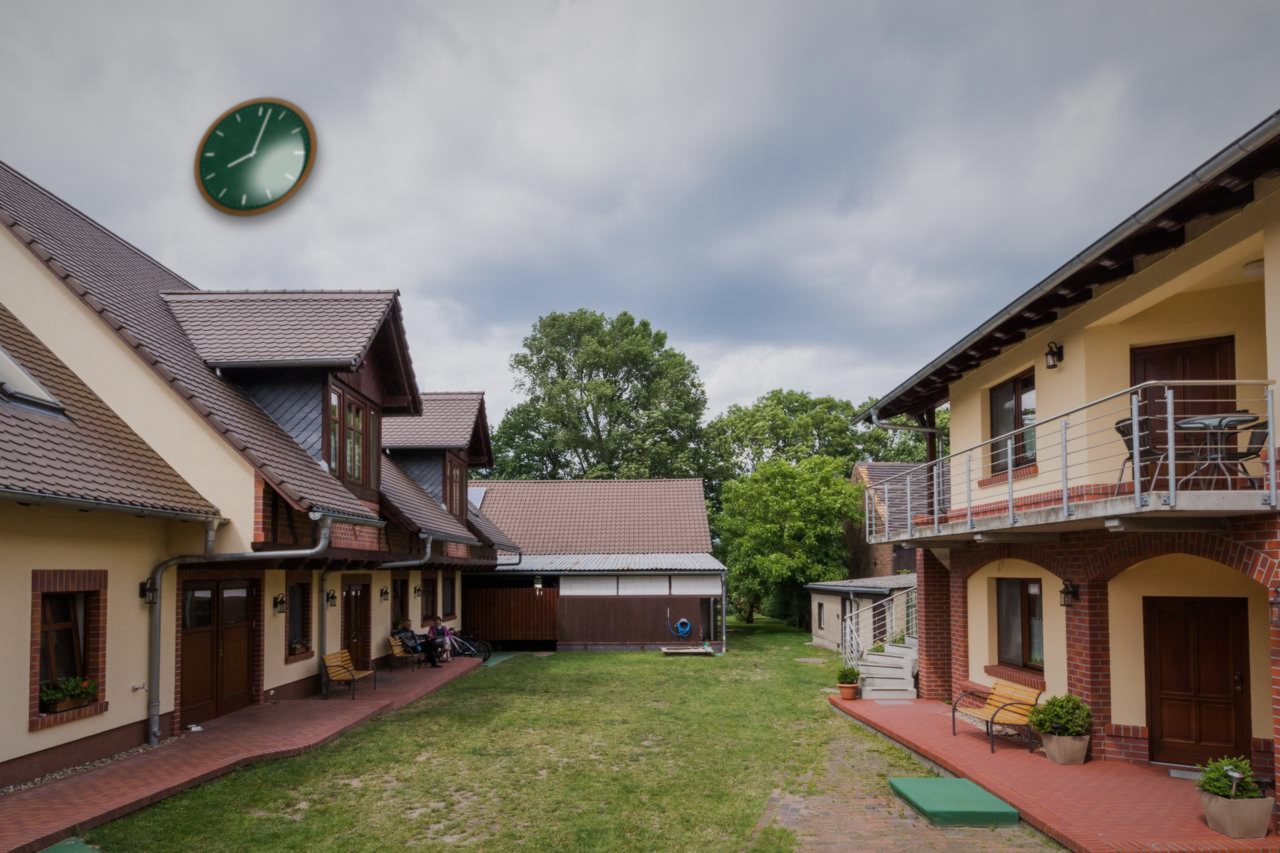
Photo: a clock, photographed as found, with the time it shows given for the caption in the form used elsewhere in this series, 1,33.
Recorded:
8,02
